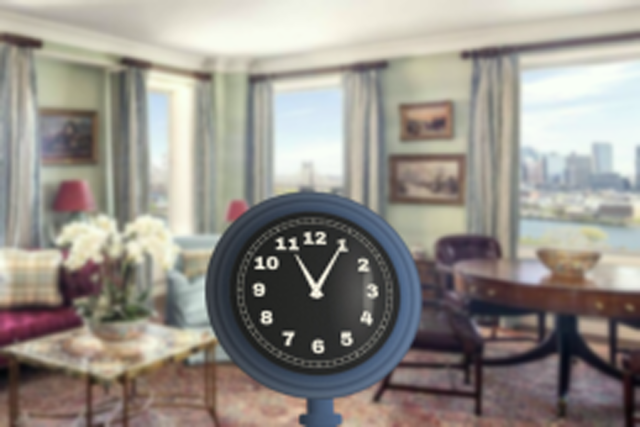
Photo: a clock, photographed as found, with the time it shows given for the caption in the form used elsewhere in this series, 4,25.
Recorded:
11,05
